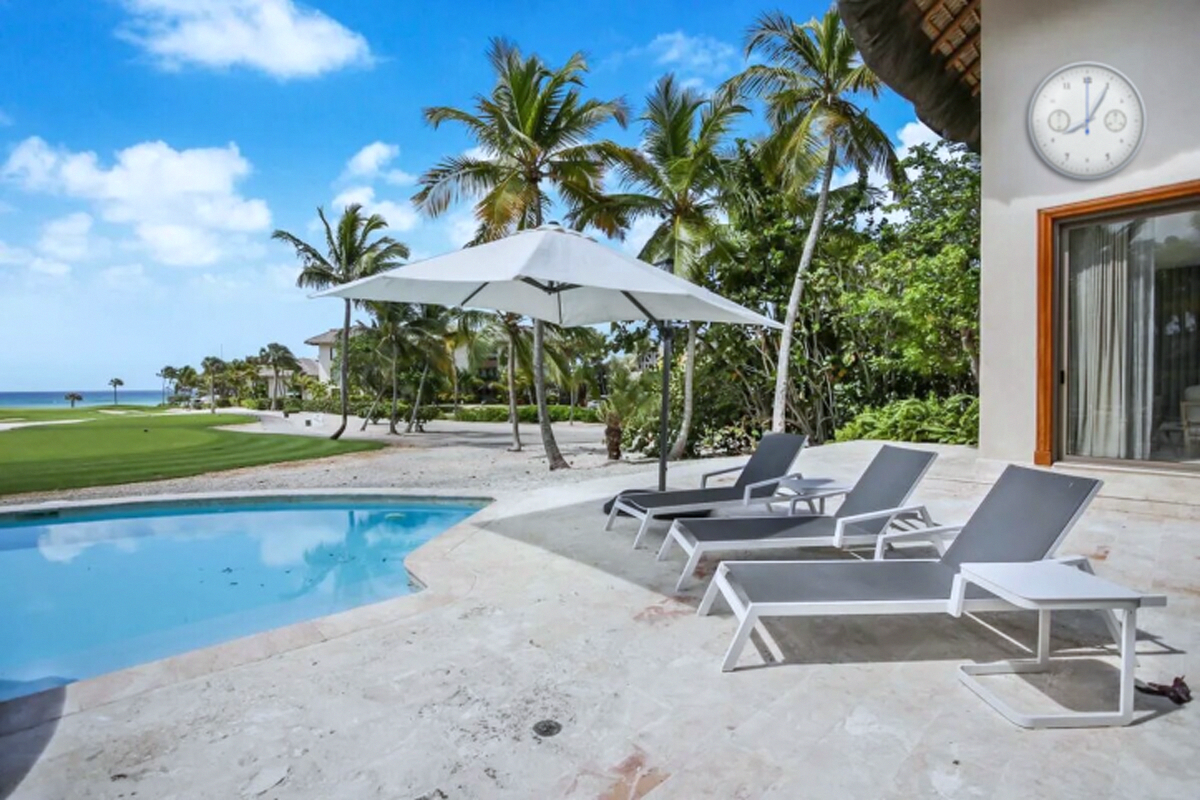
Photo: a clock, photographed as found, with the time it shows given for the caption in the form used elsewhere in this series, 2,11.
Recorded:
8,05
